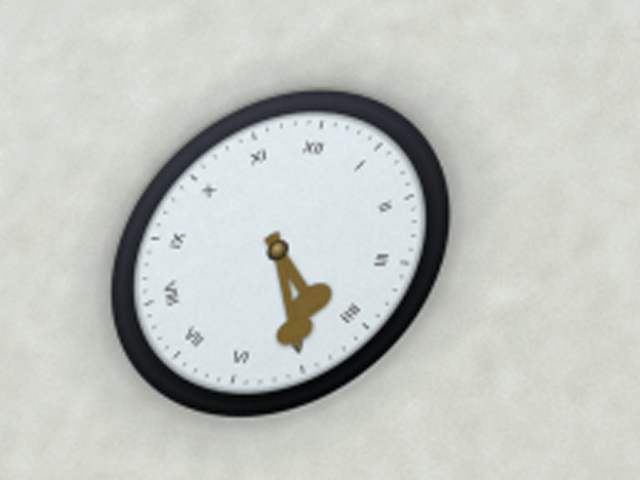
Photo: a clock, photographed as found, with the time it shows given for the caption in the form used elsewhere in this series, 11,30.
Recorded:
4,25
